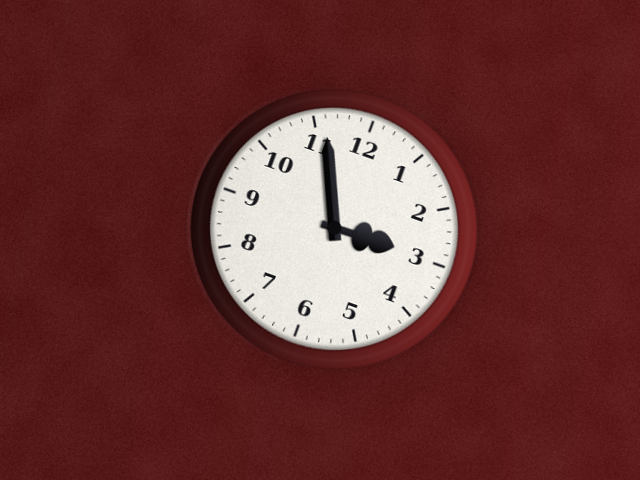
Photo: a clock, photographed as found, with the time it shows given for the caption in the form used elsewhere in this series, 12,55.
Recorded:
2,56
